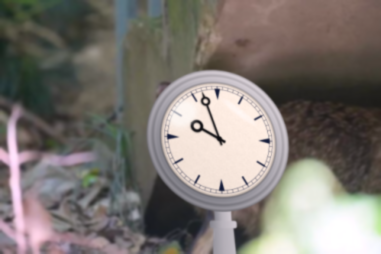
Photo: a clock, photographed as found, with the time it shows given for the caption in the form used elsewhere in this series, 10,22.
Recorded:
9,57
